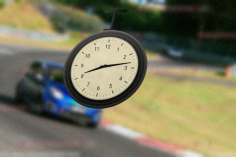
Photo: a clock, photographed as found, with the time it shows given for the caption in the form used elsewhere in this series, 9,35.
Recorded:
8,13
